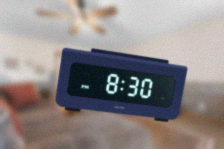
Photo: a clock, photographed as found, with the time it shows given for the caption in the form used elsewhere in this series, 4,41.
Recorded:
8,30
